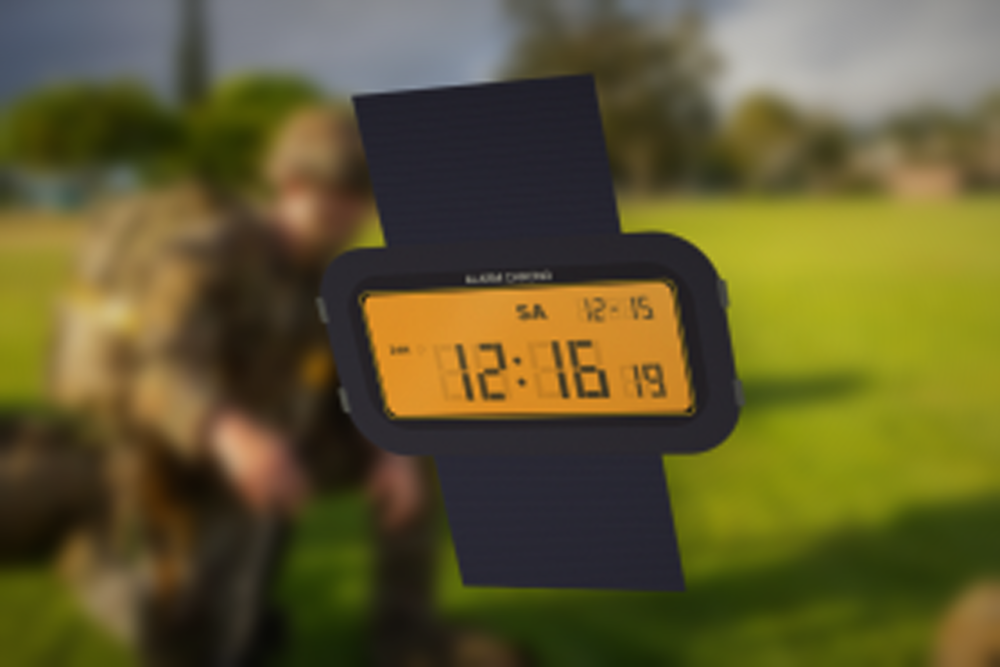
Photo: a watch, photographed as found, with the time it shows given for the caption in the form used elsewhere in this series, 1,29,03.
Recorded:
12,16,19
